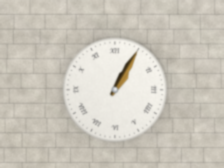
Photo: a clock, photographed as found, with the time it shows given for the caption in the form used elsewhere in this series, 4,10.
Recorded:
1,05
